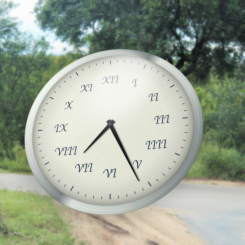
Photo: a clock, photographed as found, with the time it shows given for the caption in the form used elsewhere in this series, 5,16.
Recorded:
7,26
